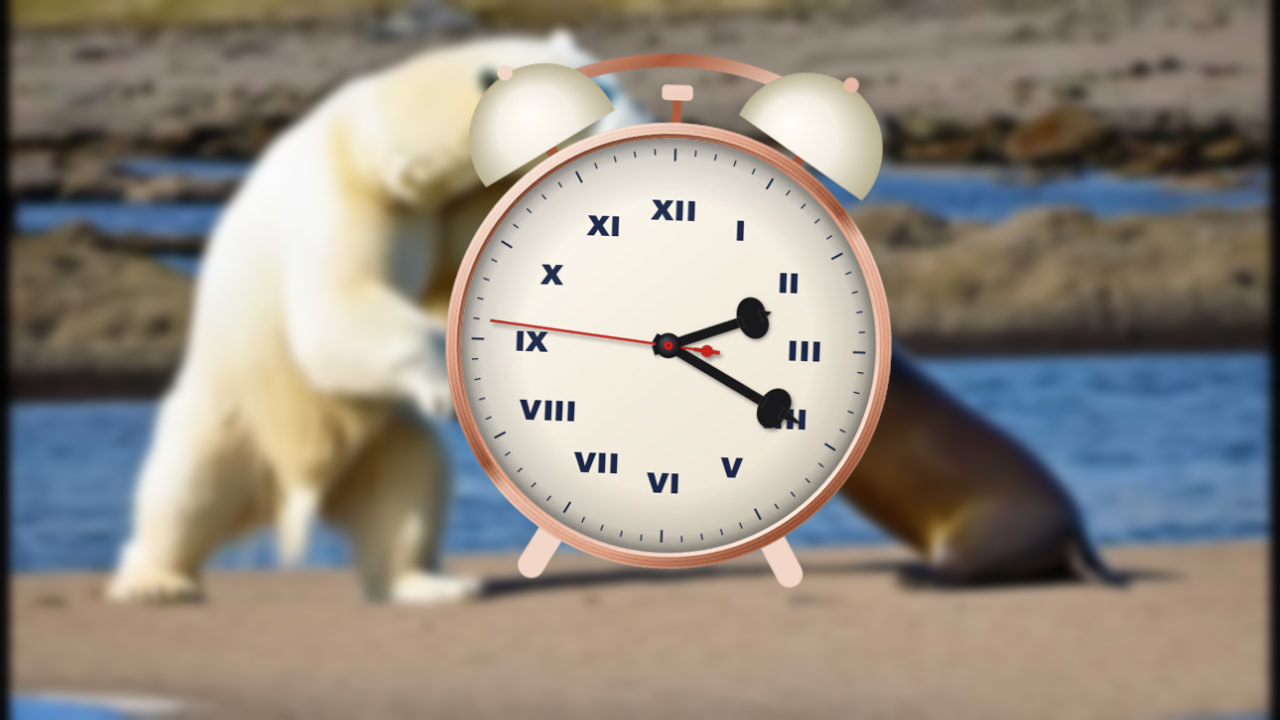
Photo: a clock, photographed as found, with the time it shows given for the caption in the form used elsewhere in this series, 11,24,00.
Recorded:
2,19,46
